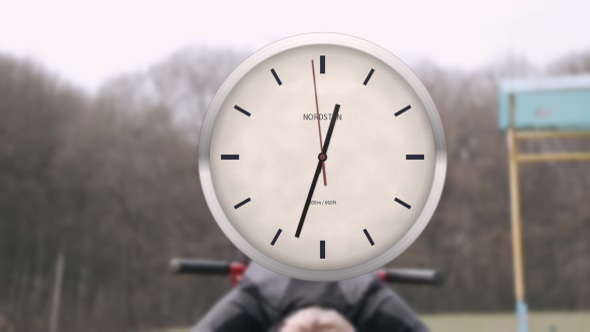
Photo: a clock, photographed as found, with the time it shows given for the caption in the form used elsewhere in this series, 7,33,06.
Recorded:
12,32,59
